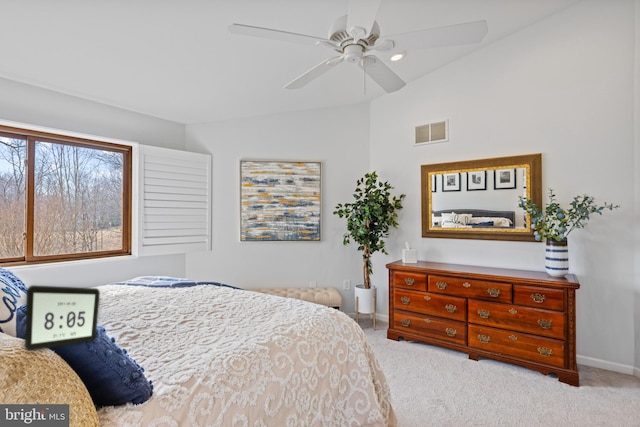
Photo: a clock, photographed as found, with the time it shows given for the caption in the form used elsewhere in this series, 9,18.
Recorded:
8,05
